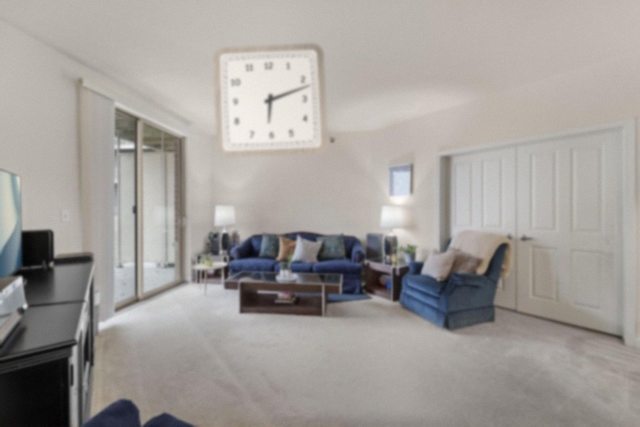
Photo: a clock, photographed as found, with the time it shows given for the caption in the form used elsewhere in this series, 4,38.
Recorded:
6,12
